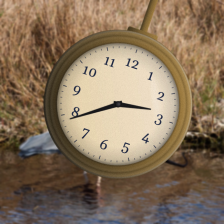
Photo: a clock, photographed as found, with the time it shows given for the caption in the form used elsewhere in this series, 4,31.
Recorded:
2,39
